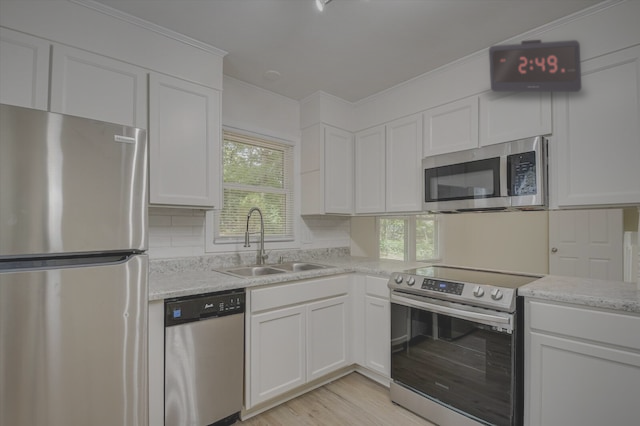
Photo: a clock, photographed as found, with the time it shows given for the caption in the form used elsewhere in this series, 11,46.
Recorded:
2,49
